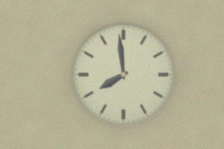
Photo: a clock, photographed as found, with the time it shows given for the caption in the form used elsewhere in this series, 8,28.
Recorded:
7,59
